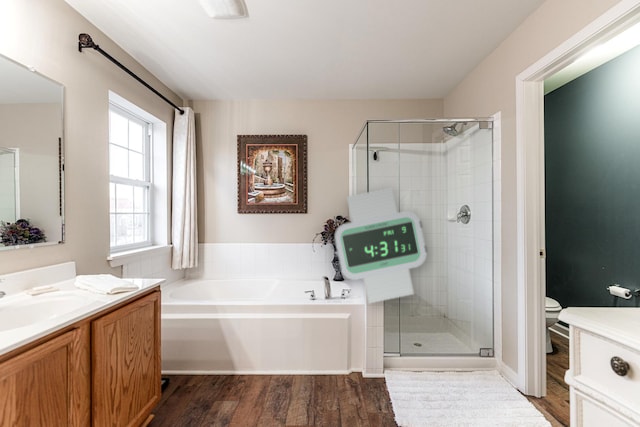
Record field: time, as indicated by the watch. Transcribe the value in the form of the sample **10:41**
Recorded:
**4:31**
